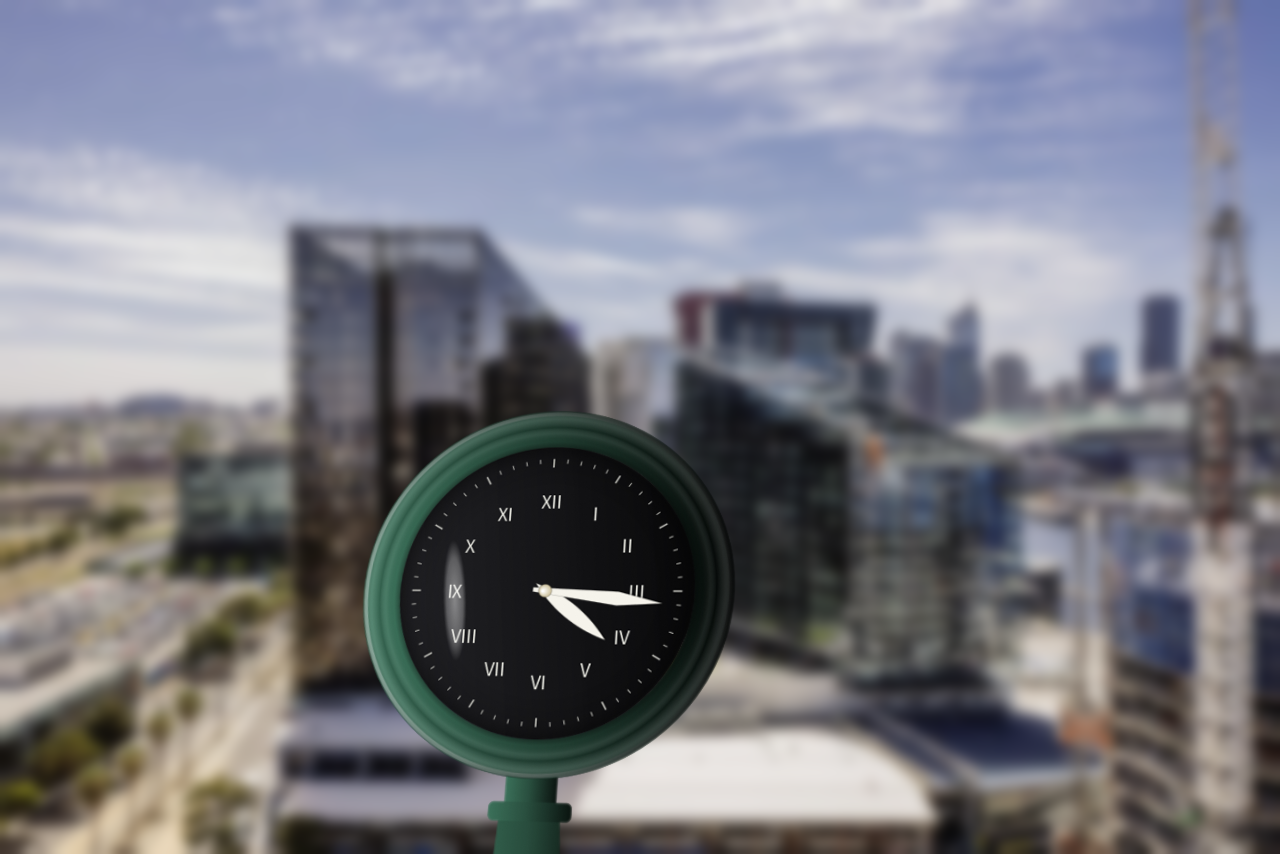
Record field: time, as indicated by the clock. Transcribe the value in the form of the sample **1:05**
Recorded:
**4:16**
